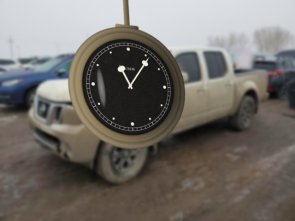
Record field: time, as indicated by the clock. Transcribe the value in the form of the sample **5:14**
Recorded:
**11:06**
